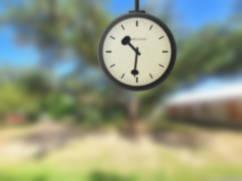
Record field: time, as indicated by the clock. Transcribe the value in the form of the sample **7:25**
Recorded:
**10:31**
